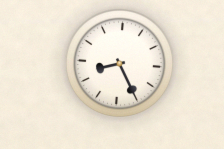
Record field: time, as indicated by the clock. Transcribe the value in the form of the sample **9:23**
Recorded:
**8:25**
